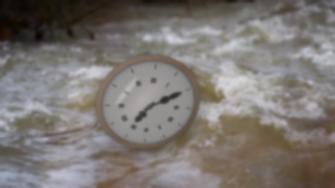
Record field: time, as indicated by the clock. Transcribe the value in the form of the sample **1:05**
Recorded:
**7:10**
